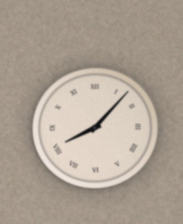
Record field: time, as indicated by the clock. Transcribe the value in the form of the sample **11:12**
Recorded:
**8:07**
